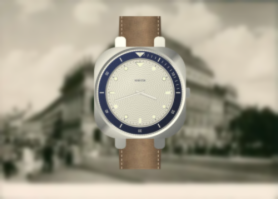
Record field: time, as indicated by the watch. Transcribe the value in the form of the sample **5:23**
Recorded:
**3:42**
